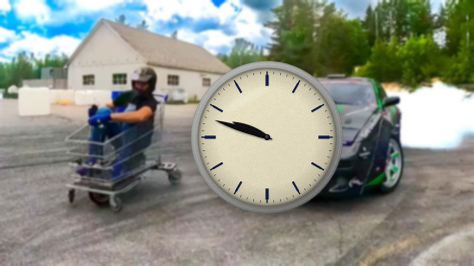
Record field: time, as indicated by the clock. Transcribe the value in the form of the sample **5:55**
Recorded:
**9:48**
